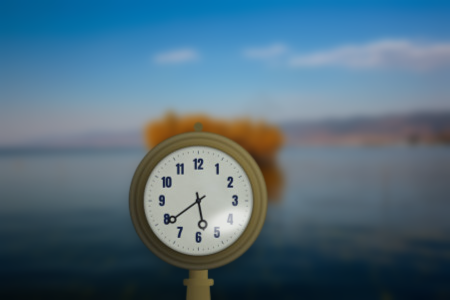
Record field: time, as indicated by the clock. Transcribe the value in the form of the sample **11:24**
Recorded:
**5:39**
